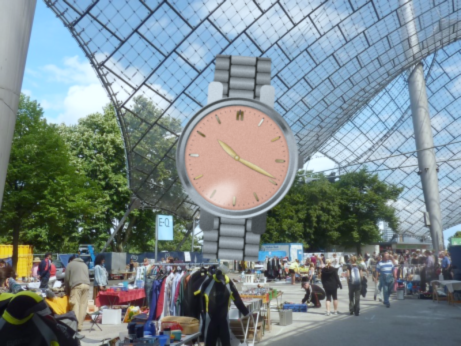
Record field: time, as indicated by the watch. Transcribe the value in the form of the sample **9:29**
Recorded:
**10:19**
